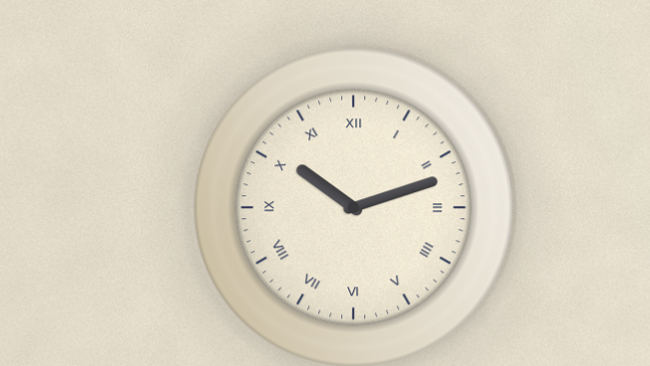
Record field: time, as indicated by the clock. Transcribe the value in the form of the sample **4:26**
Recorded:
**10:12**
